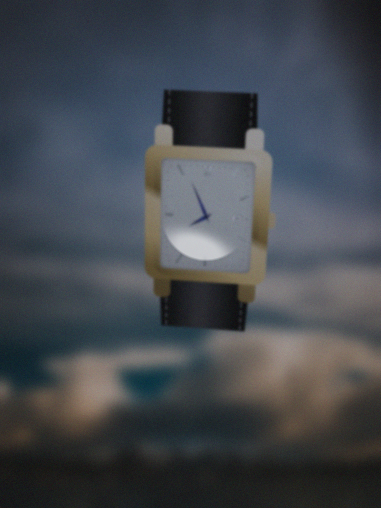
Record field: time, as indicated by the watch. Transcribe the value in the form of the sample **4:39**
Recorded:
**7:56**
